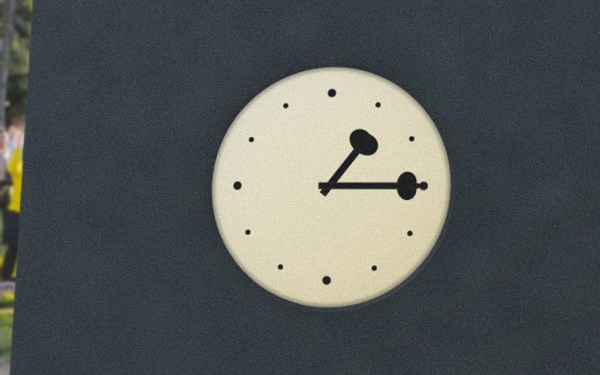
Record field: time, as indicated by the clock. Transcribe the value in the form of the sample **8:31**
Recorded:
**1:15**
